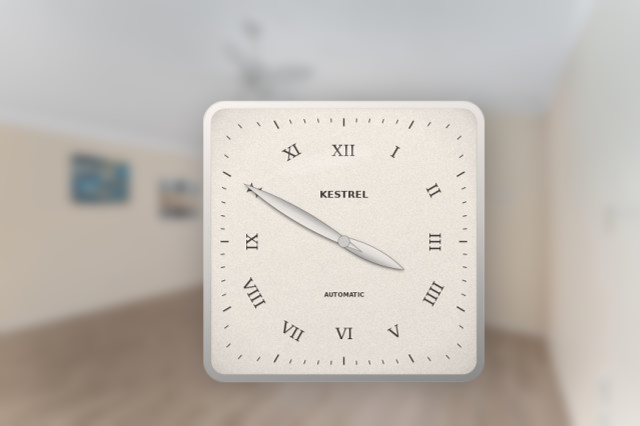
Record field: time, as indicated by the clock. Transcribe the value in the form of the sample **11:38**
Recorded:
**3:50**
